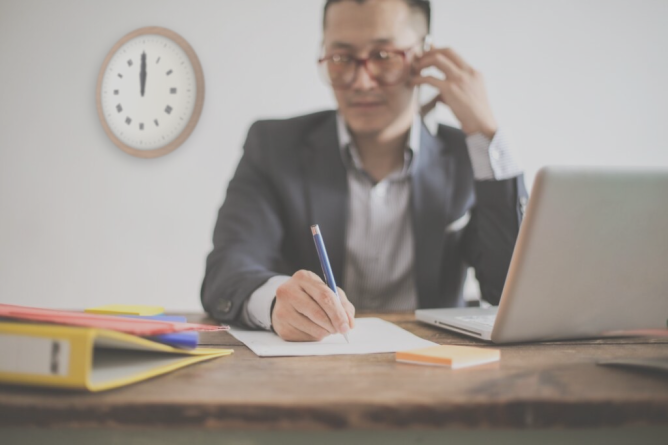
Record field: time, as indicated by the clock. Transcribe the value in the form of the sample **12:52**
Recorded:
**12:00**
